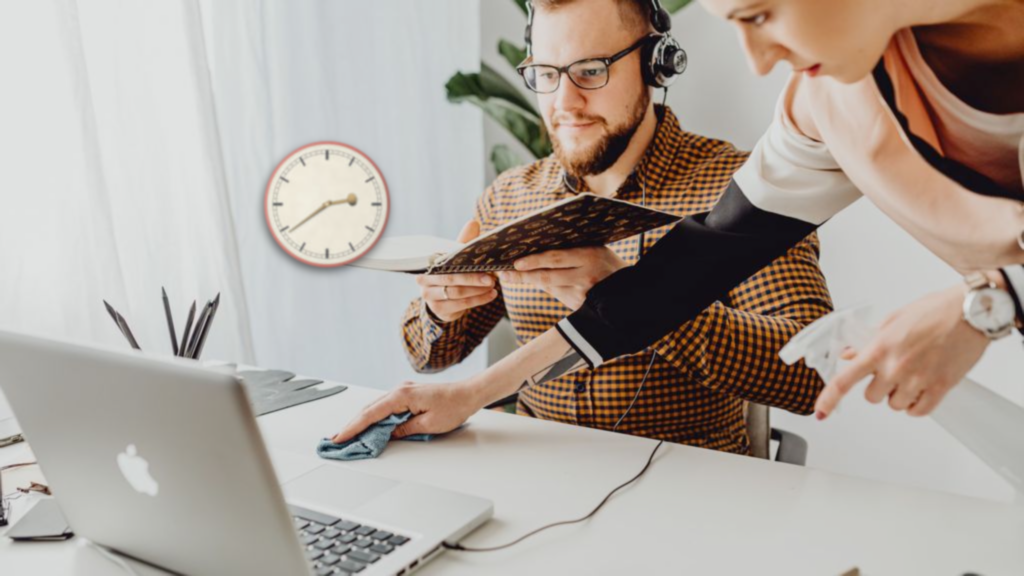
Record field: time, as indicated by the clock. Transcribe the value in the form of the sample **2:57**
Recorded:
**2:39**
